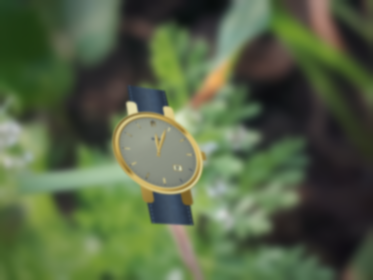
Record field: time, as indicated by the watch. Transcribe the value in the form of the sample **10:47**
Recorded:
**12:04**
